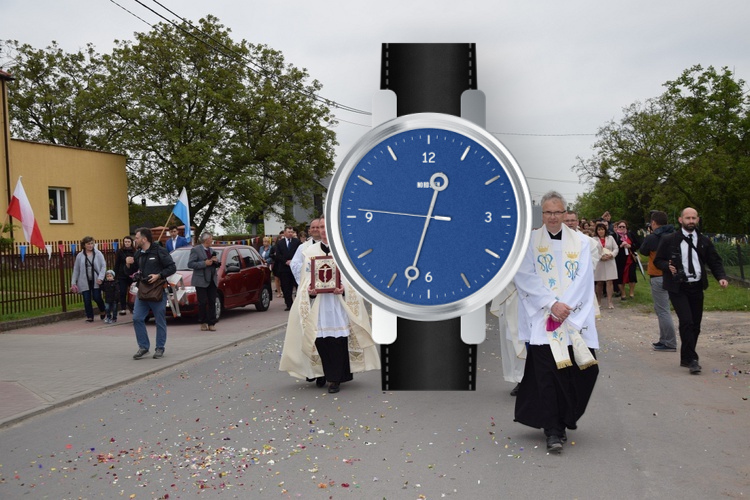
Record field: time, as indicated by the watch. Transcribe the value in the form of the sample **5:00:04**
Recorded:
**12:32:46**
